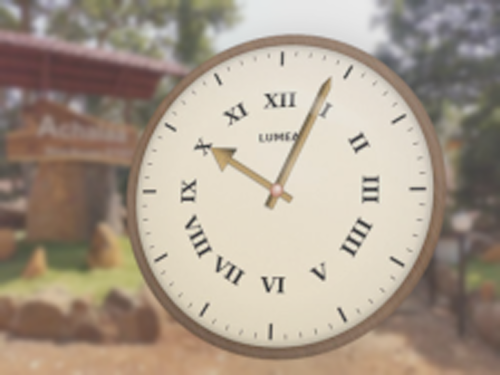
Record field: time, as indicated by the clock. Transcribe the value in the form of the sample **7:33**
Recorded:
**10:04**
